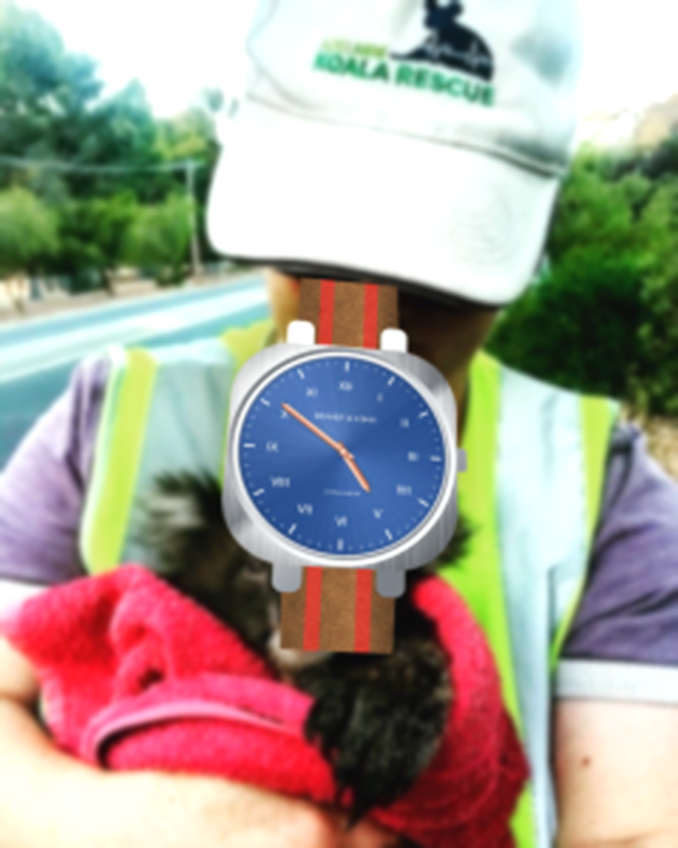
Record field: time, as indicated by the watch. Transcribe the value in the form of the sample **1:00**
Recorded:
**4:51**
